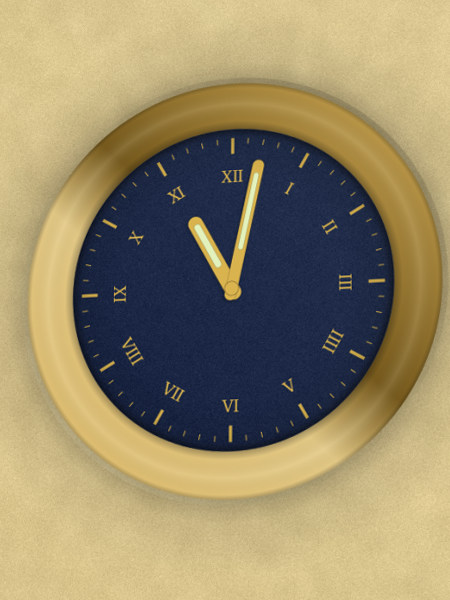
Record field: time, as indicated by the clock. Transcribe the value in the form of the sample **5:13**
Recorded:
**11:02**
